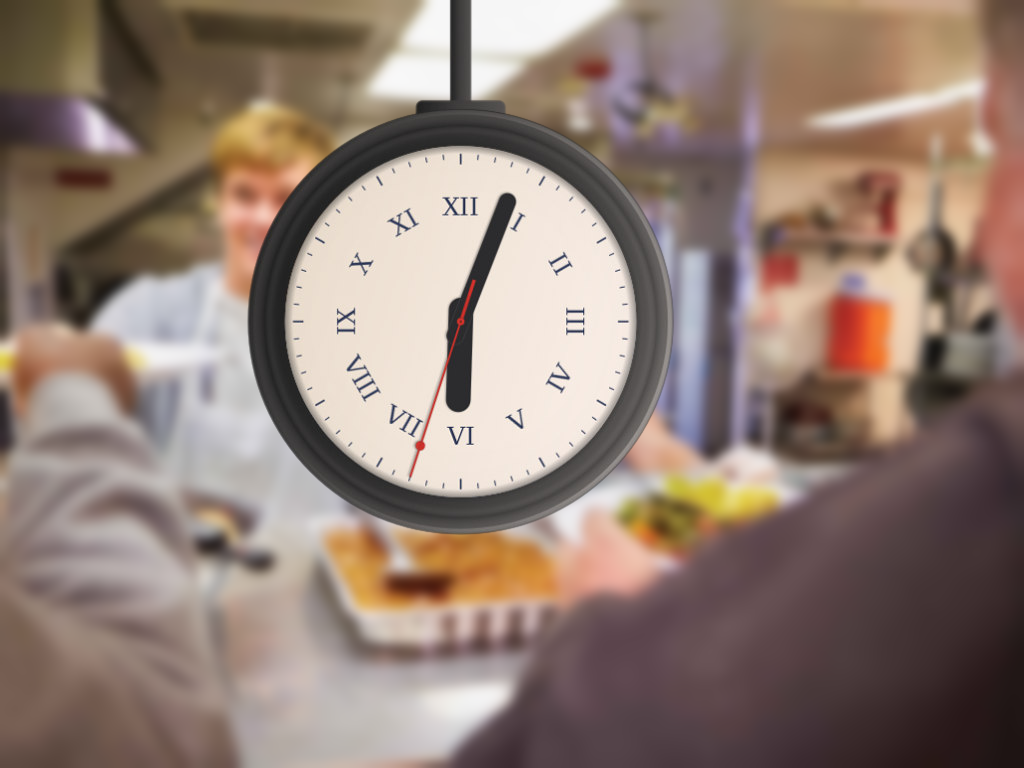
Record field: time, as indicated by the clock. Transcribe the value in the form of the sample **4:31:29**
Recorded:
**6:03:33**
